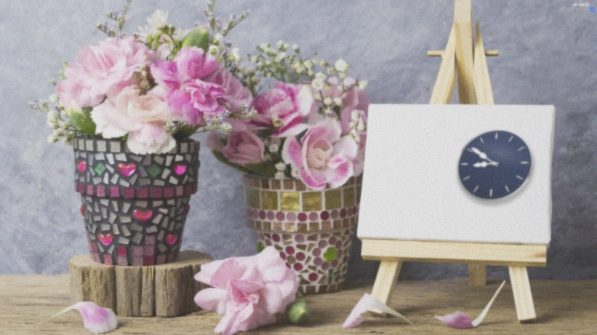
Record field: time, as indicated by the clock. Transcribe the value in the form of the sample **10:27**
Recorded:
**8:51**
